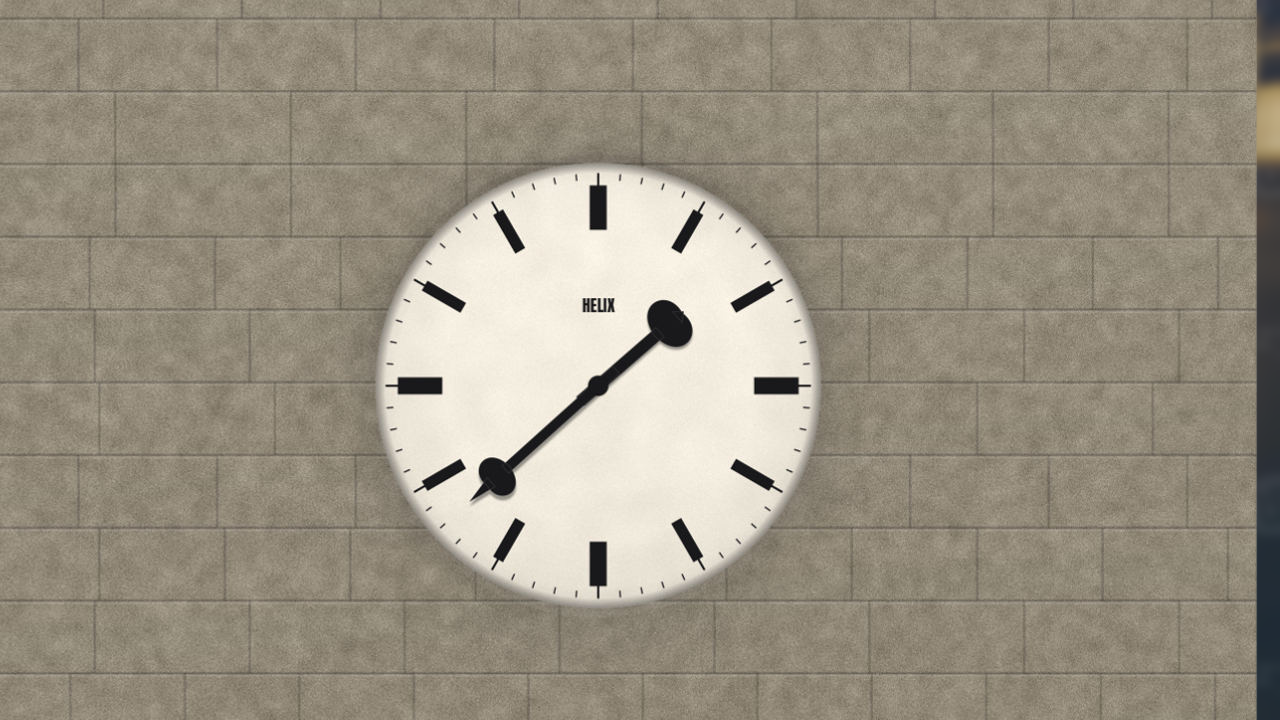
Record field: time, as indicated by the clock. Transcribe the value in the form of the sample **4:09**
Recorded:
**1:38**
